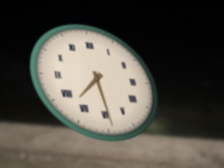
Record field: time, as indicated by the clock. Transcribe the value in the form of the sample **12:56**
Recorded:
**7:29**
